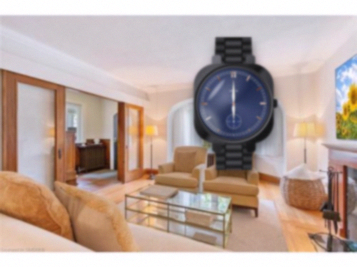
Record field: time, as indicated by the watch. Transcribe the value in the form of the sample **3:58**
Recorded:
**6:00**
